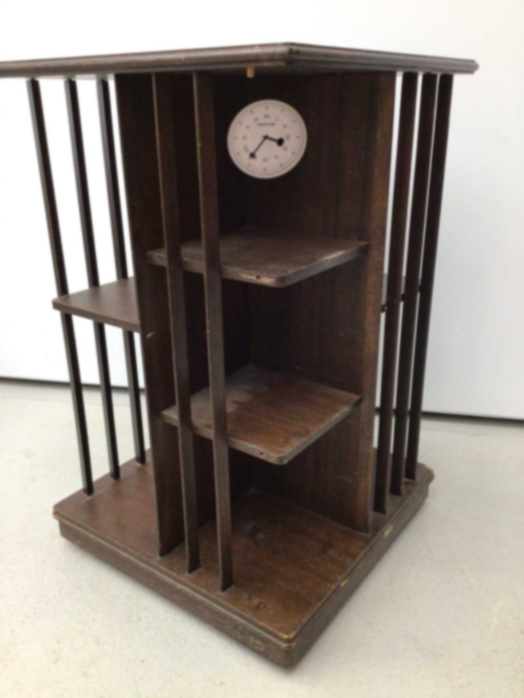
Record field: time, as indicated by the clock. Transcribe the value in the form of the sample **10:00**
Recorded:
**3:36**
